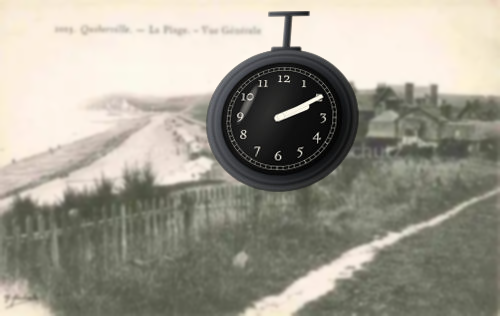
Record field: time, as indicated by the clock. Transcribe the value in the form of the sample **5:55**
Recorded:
**2:10**
